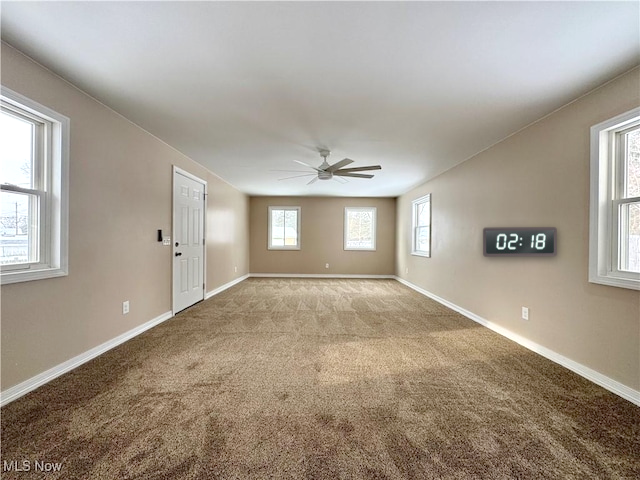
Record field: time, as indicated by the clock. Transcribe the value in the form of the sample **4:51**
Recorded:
**2:18**
